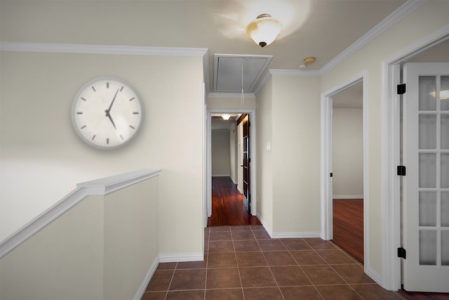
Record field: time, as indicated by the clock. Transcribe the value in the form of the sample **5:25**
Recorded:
**5:04**
